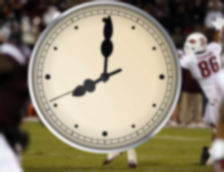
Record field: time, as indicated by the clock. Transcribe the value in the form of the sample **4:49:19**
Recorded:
**8:00:41**
